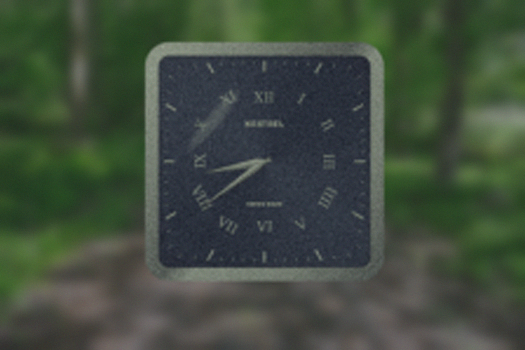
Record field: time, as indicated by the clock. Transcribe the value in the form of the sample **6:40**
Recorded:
**8:39**
